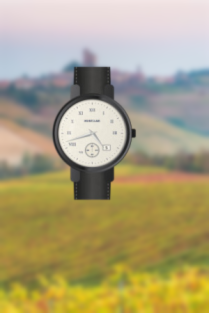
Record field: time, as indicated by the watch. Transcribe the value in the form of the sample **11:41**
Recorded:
**4:42**
